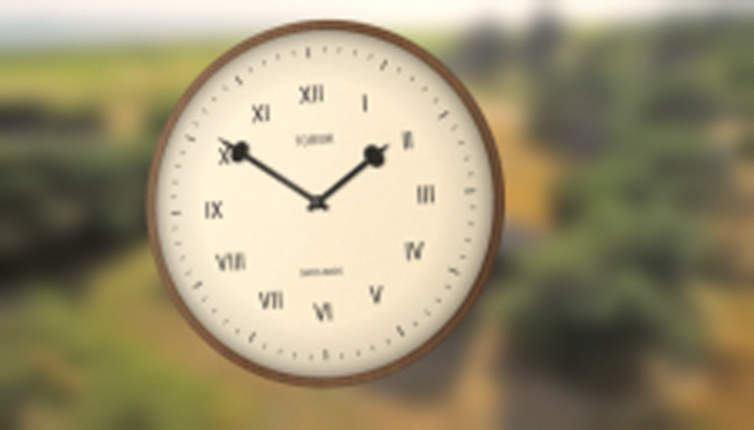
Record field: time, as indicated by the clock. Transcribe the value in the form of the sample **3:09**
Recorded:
**1:51**
